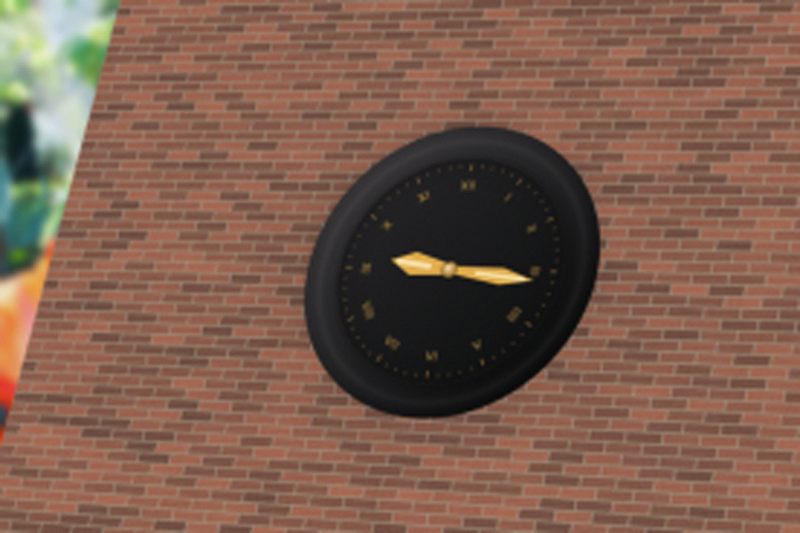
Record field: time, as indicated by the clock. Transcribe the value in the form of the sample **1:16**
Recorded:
**9:16**
